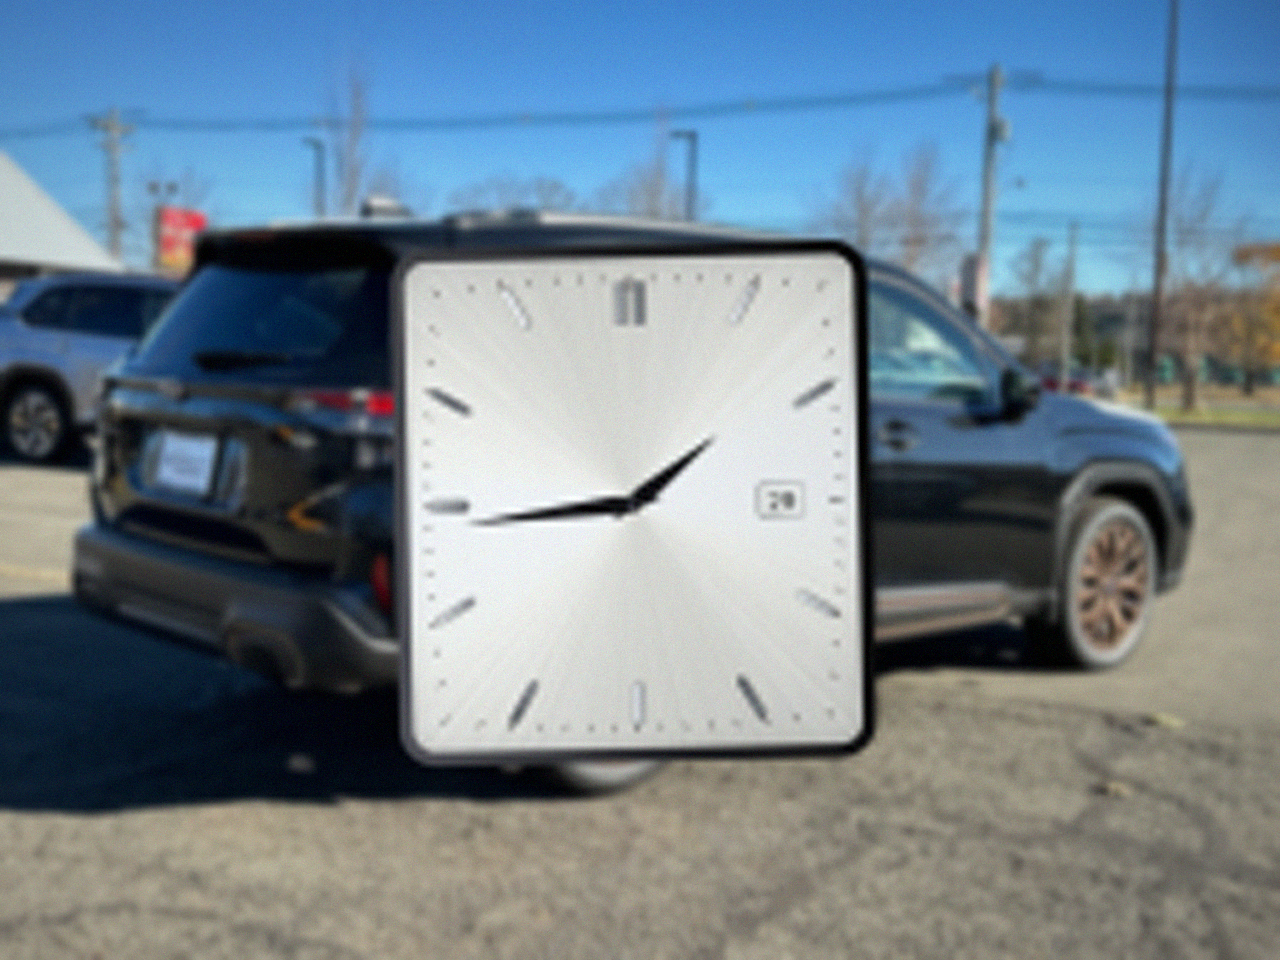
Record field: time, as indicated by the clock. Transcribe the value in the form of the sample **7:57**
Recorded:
**1:44**
